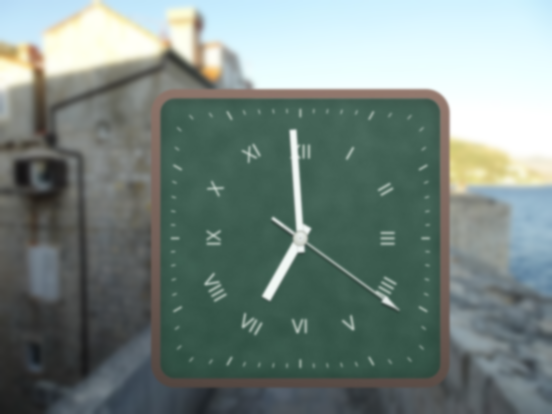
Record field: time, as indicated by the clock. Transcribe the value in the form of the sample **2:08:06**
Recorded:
**6:59:21**
